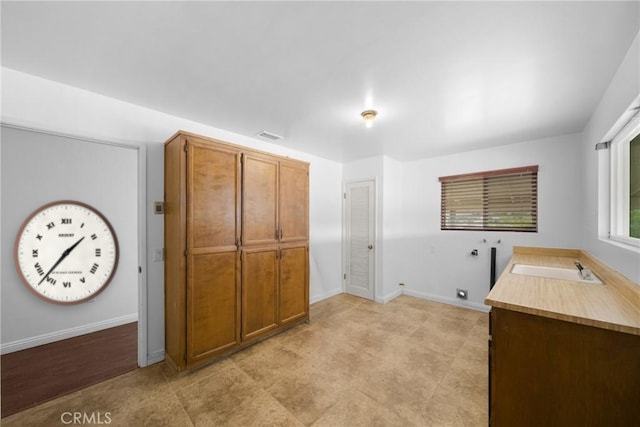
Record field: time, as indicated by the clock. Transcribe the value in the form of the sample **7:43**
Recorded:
**1:37**
